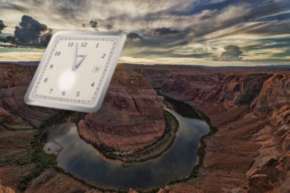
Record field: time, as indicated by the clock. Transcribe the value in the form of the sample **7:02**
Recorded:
**12:57**
